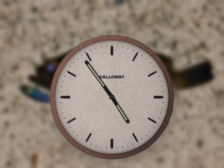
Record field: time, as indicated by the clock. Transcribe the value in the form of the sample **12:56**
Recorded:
**4:54**
